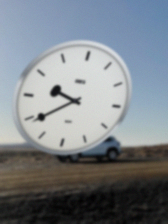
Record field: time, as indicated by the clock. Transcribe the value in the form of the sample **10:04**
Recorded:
**9:39**
